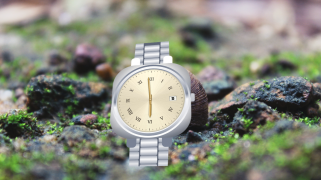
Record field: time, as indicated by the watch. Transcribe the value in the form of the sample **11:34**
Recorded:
**5:59**
